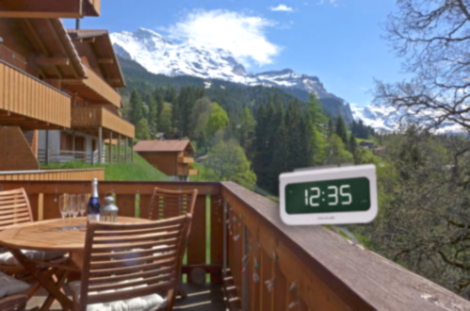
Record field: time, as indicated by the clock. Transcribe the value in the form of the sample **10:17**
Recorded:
**12:35**
